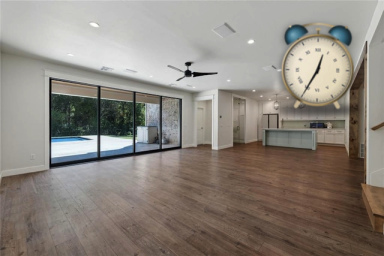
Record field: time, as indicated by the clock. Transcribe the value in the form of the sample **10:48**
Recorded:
**12:35**
